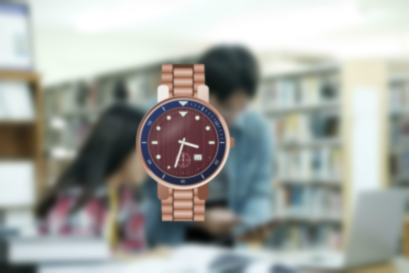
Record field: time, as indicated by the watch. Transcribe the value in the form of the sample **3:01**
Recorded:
**3:33**
